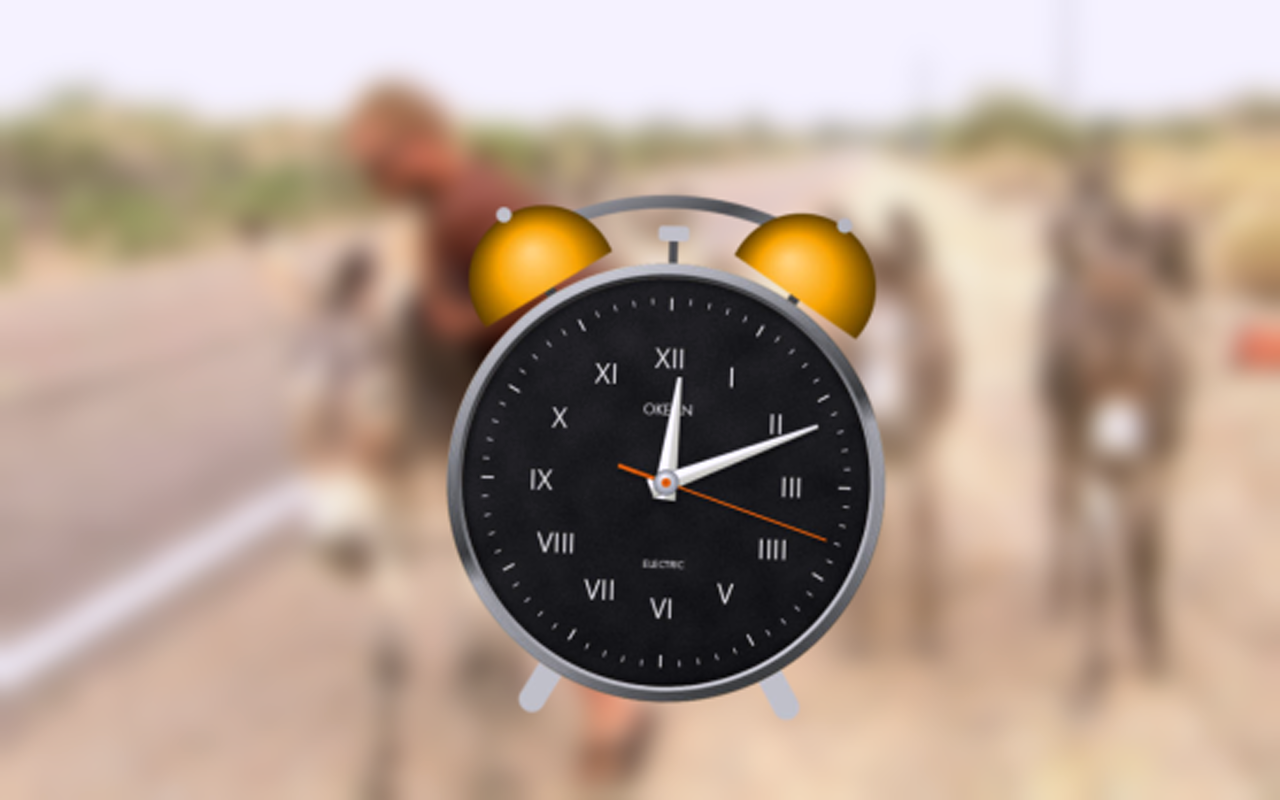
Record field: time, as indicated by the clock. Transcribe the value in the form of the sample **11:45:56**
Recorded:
**12:11:18**
